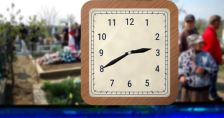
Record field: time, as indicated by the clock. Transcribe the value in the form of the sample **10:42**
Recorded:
**2:40**
